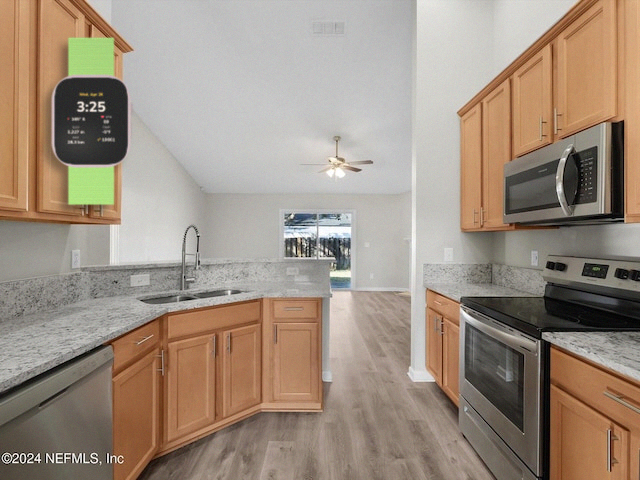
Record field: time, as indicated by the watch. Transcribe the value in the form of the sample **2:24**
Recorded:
**3:25**
